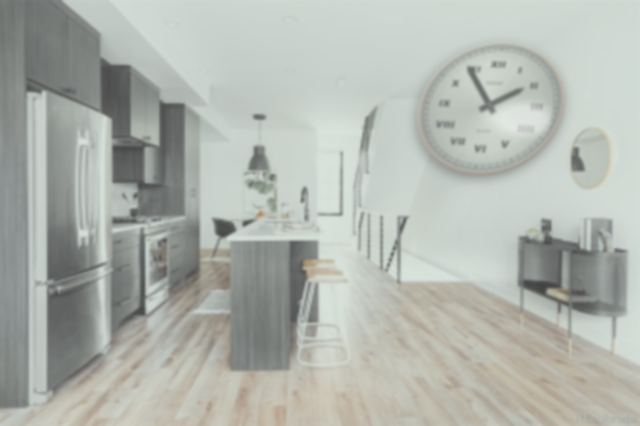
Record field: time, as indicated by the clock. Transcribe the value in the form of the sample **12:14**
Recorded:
**1:54**
